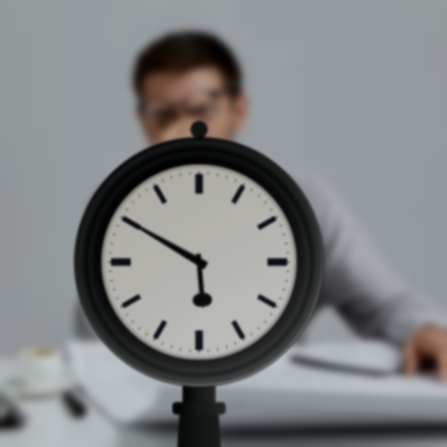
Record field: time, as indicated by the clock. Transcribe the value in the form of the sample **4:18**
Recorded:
**5:50**
